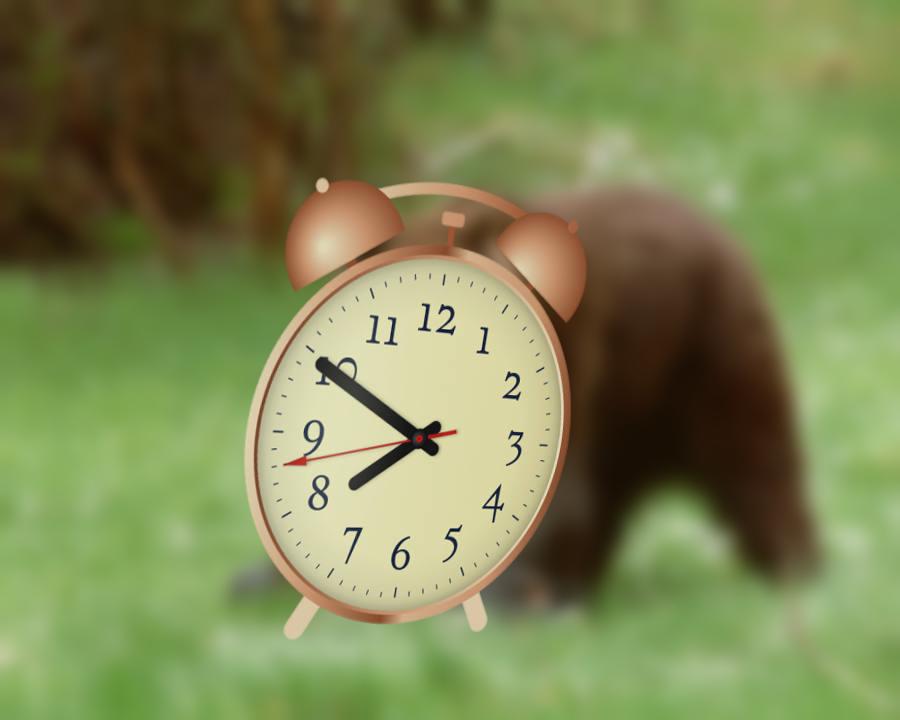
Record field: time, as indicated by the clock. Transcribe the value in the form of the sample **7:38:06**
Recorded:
**7:49:43**
